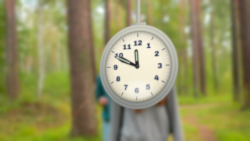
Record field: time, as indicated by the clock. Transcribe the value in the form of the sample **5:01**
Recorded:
**11:49**
